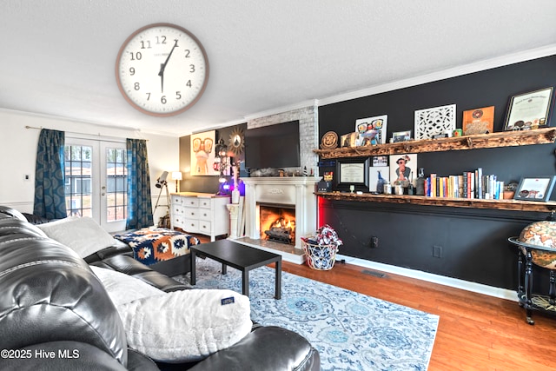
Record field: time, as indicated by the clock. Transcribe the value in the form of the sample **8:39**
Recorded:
**6:05**
